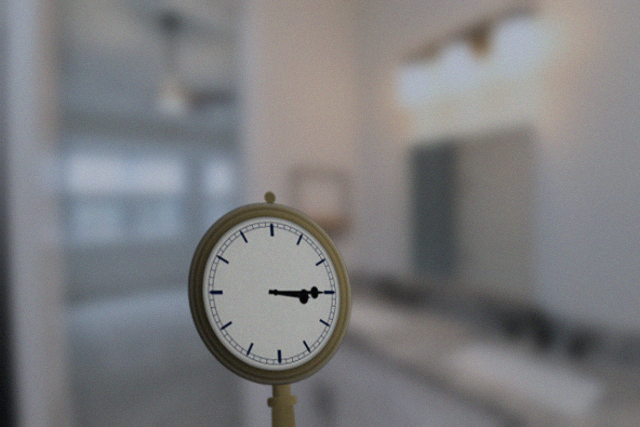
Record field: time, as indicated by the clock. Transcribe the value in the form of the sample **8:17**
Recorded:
**3:15**
